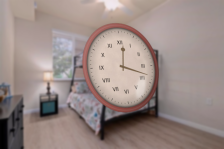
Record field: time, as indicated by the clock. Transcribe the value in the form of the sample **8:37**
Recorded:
**12:18**
